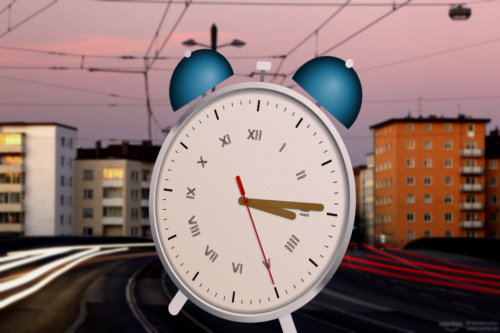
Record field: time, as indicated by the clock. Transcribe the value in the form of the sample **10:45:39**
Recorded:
**3:14:25**
